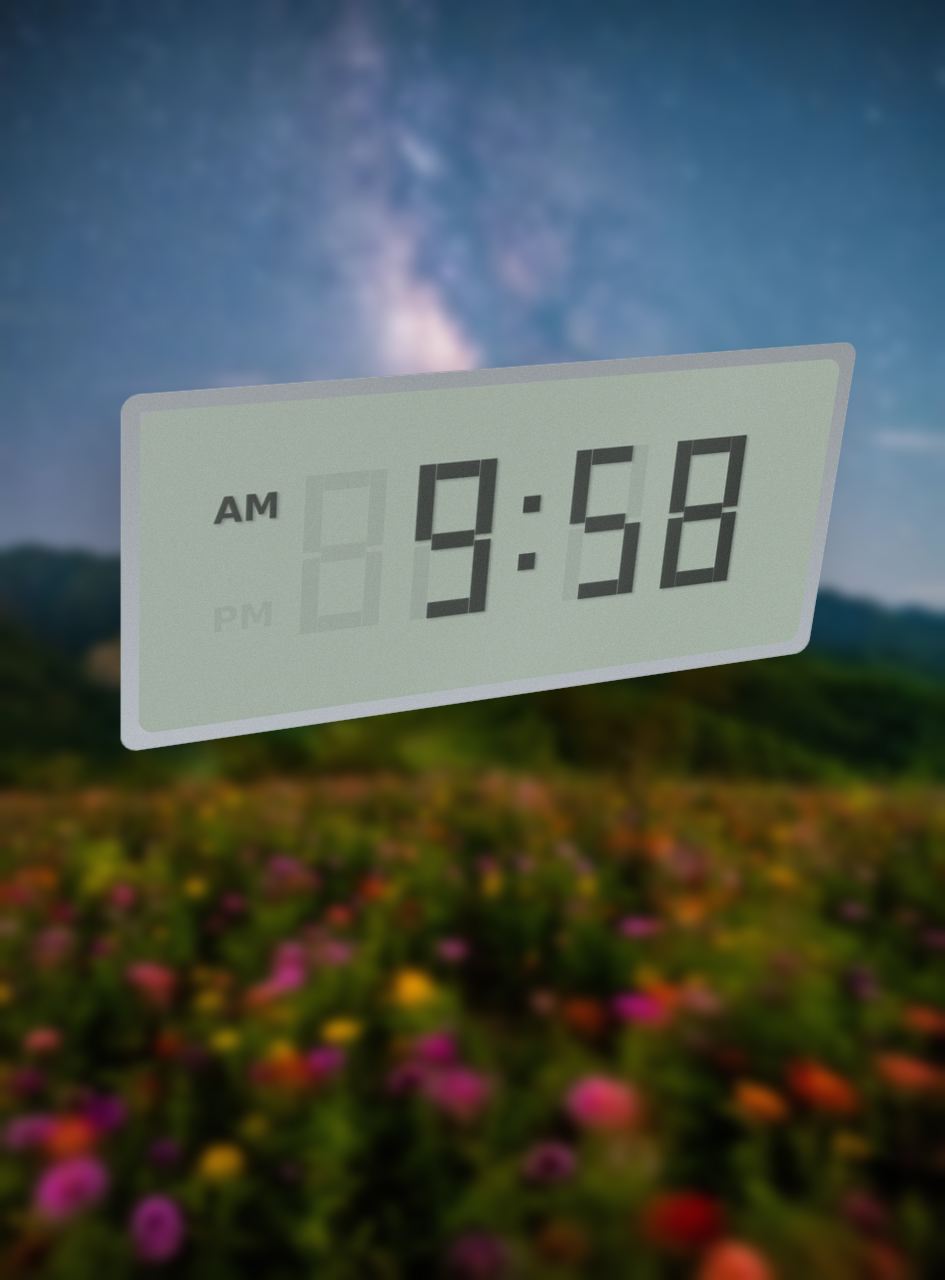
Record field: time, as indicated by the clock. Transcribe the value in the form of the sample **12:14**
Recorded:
**9:58**
